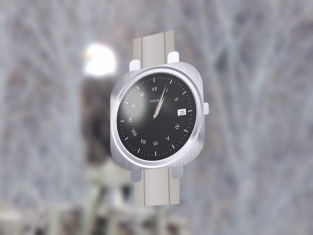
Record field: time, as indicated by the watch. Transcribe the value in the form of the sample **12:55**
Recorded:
**1:04**
